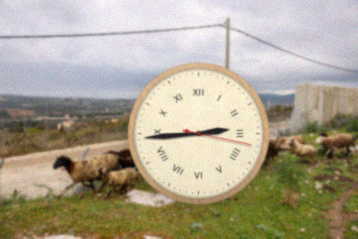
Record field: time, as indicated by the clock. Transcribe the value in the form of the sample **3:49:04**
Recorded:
**2:44:17**
